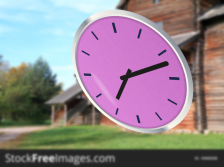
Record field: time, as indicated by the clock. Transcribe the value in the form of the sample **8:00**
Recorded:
**7:12**
